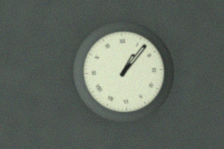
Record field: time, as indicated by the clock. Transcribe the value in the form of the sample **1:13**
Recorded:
**1:07**
